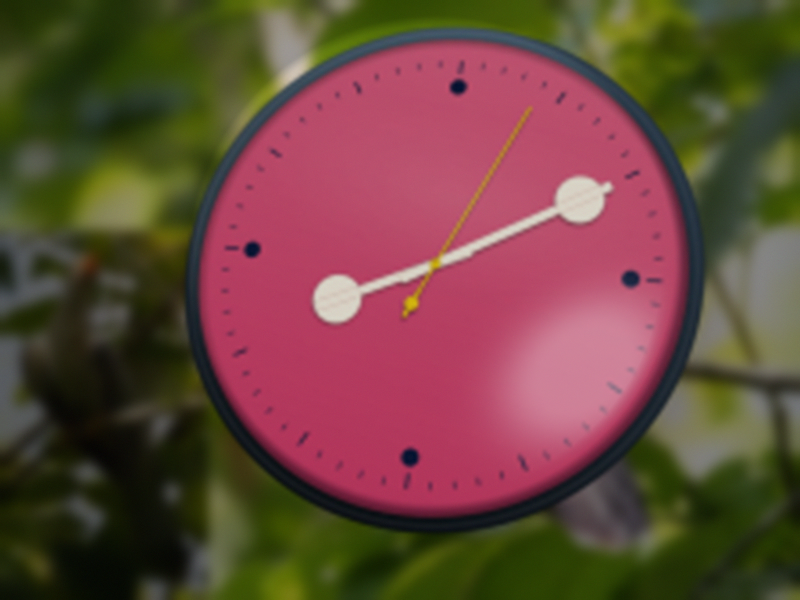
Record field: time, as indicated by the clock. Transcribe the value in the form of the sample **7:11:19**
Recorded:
**8:10:04**
